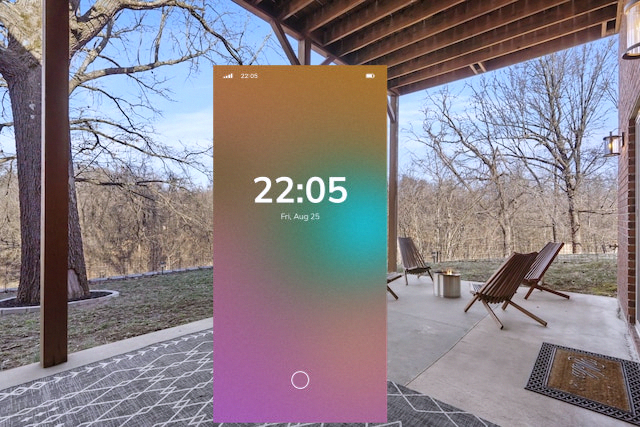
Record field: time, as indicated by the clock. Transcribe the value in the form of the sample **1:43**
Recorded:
**22:05**
